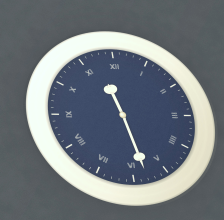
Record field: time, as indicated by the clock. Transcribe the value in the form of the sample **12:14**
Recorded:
**11:28**
